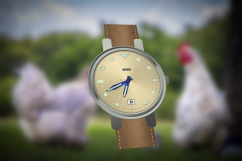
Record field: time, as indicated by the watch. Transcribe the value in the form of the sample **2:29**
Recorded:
**6:41**
